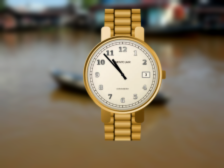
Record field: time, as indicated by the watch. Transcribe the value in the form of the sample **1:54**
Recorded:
**10:53**
